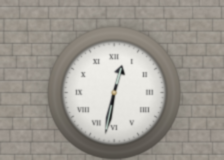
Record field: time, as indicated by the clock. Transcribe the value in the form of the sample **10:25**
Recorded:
**12:32**
